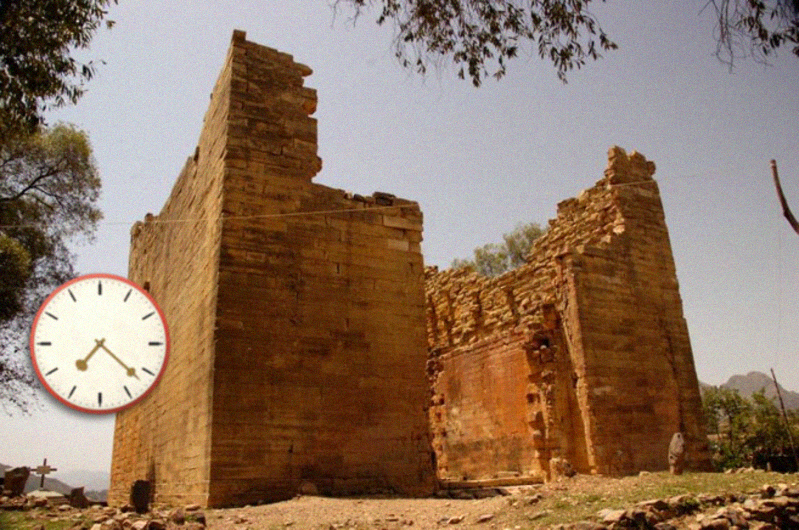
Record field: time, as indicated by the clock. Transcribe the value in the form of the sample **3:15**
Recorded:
**7:22**
